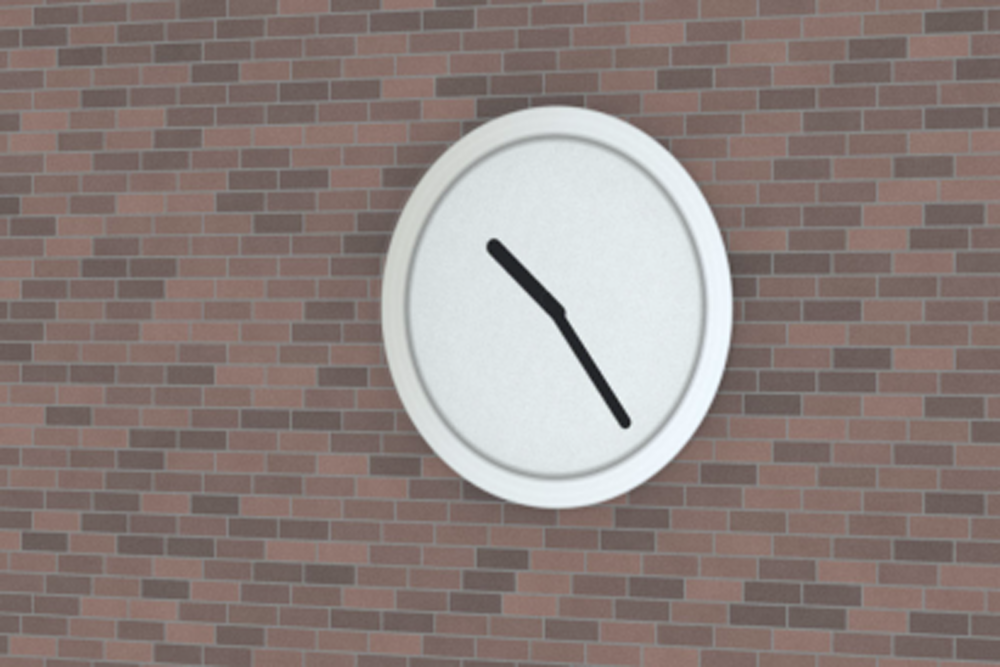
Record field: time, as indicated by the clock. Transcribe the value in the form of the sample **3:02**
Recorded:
**10:24**
